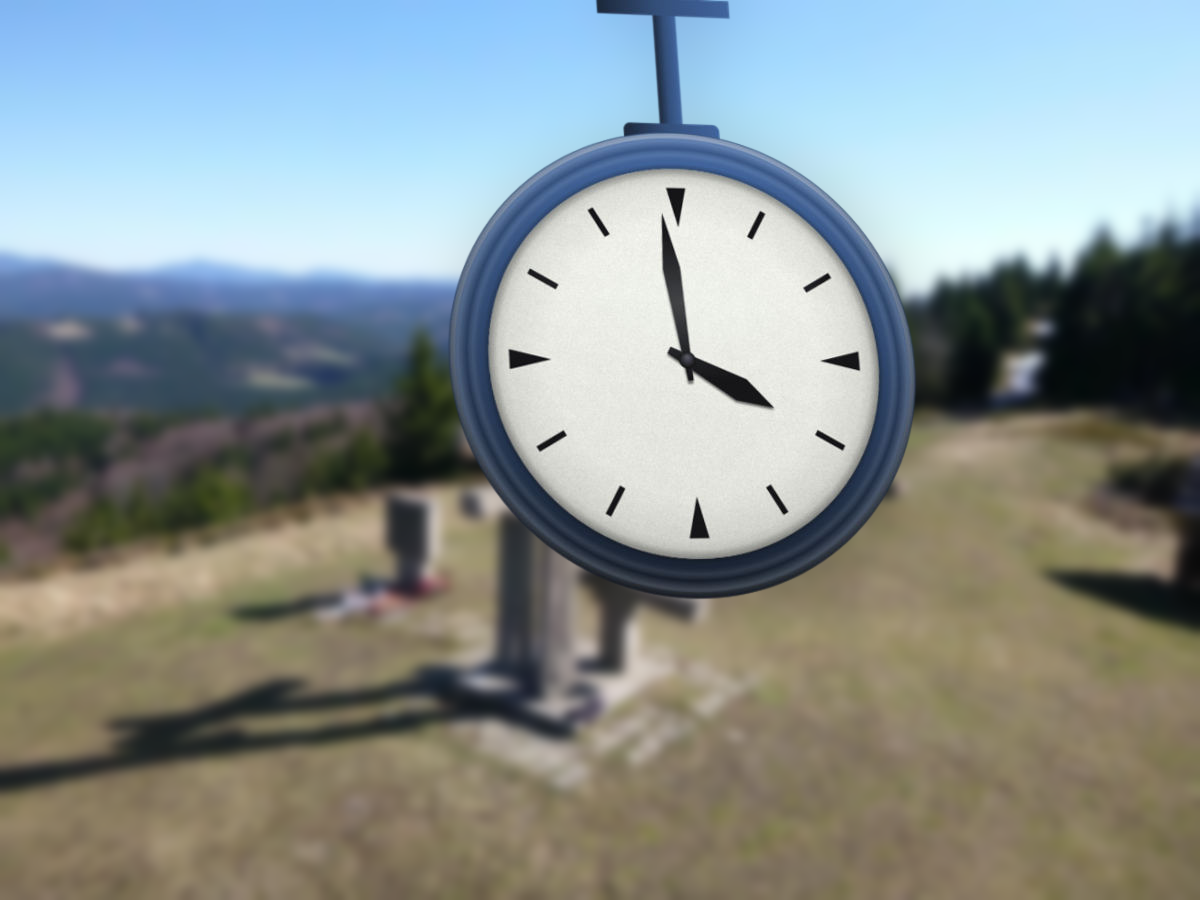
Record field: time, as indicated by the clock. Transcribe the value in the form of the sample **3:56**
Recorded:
**3:59**
